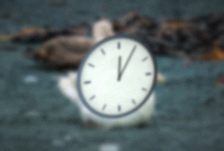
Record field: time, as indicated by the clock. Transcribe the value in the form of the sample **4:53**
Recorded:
**12:05**
